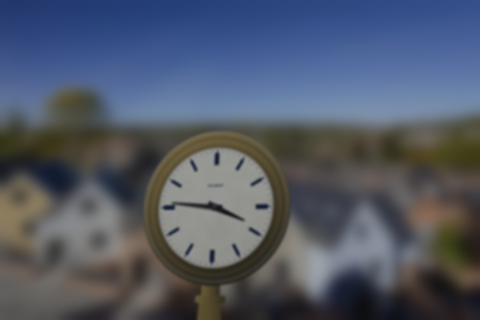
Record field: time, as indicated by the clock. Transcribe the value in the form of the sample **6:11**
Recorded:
**3:46**
